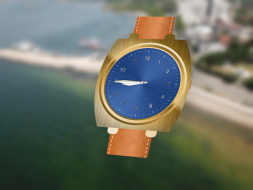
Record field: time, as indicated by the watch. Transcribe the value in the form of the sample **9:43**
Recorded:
**8:45**
